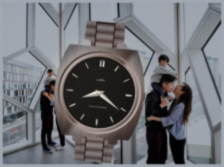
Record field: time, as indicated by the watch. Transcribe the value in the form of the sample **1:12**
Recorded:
**8:21**
